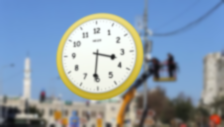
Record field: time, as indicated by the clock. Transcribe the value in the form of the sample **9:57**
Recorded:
**3:31**
